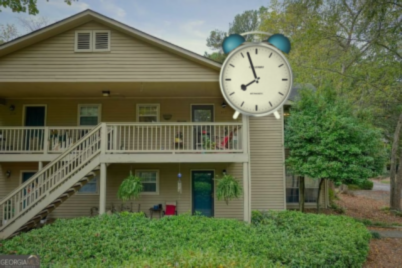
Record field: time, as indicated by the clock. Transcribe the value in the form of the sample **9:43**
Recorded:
**7:57**
